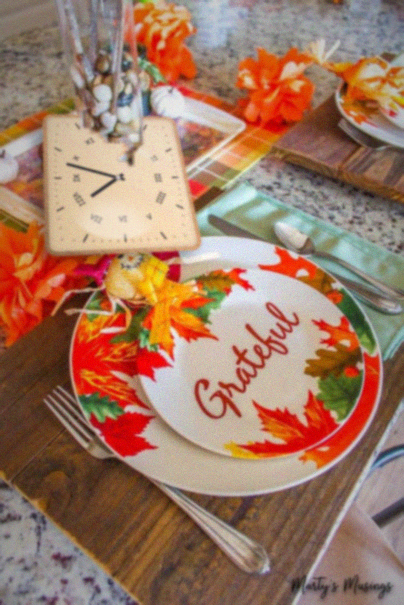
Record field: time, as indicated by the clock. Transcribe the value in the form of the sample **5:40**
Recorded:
**7:48**
